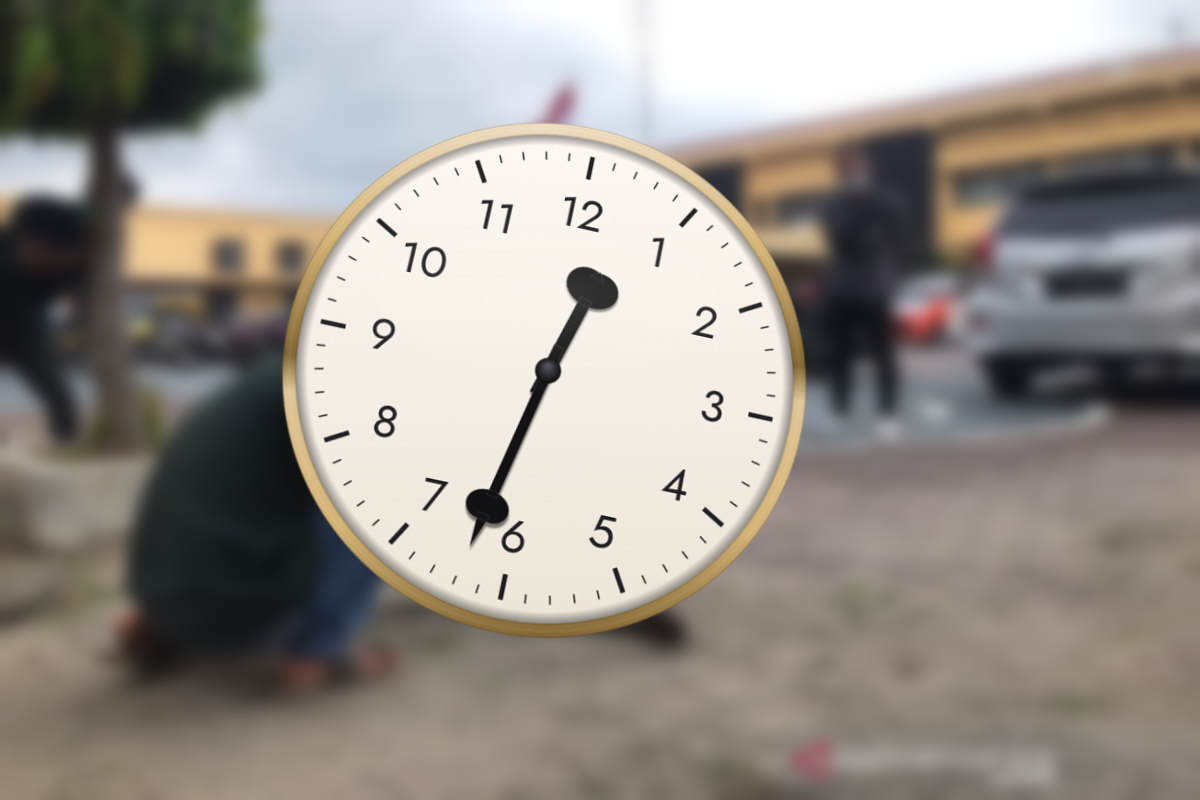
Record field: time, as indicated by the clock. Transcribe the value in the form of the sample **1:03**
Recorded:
**12:32**
